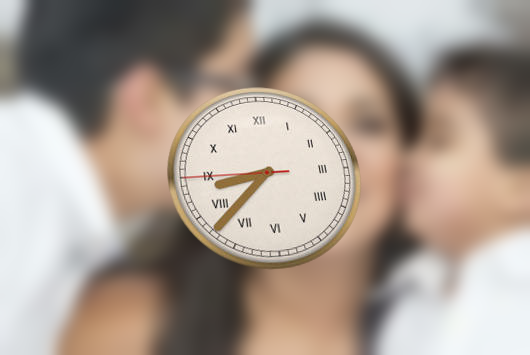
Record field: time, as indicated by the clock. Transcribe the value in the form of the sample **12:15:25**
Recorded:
**8:37:45**
